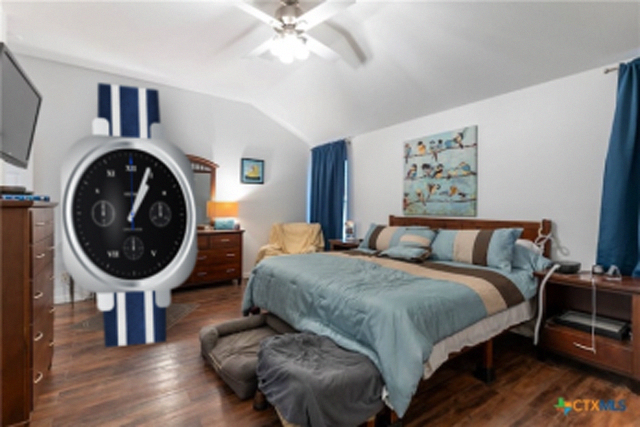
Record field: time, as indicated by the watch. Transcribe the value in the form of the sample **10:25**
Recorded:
**1:04**
